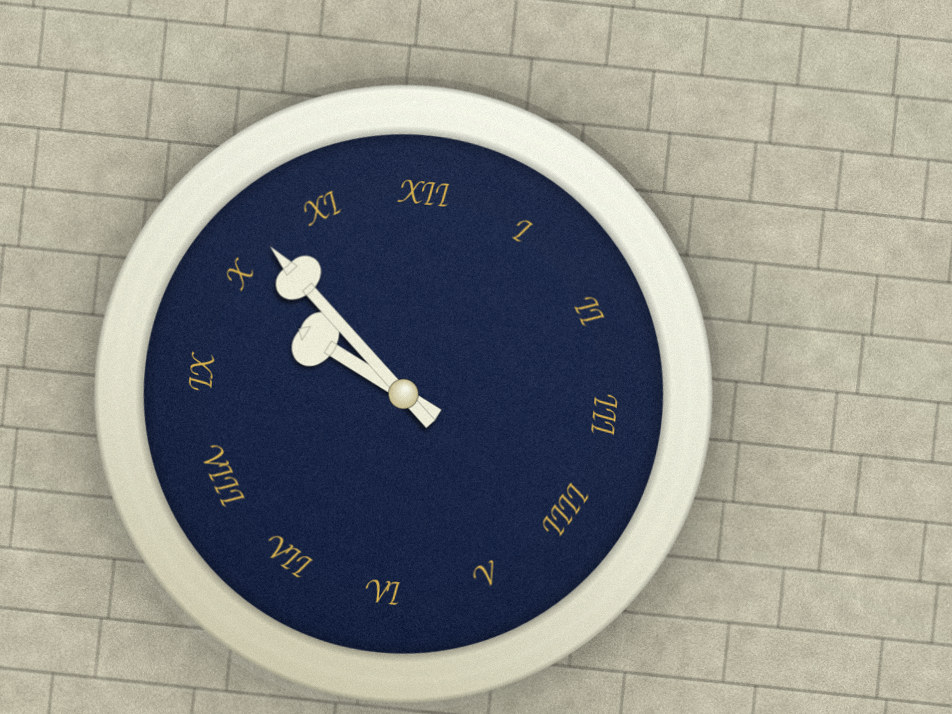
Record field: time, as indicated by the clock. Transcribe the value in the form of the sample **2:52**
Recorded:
**9:52**
